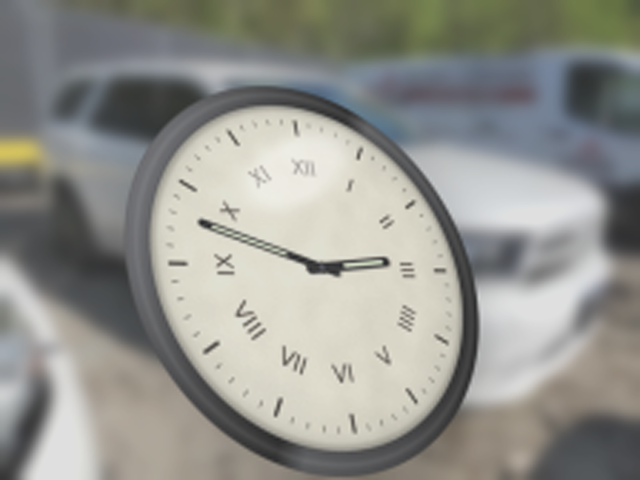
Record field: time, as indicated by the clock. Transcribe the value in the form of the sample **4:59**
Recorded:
**2:48**
